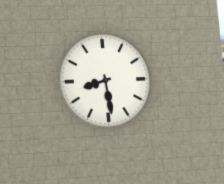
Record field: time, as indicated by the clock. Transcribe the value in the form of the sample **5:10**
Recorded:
**8:29**
